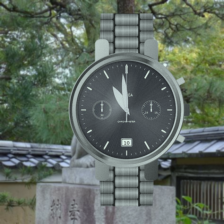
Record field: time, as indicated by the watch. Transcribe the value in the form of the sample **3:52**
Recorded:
**10:59**
